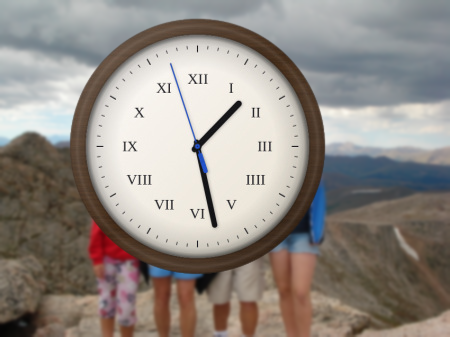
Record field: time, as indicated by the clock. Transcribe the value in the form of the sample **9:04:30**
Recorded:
**1:27:57**
